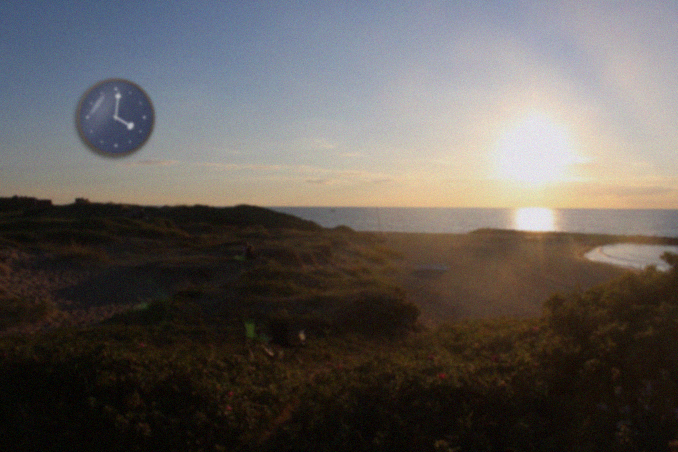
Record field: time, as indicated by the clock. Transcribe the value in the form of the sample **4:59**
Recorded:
**4:01**
